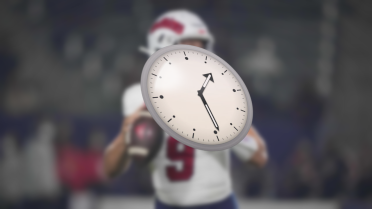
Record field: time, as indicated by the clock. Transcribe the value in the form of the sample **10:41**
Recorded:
**1:29**
